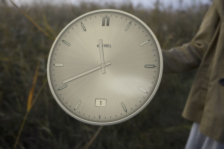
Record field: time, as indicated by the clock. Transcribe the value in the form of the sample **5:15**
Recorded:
**11:41**
